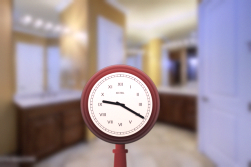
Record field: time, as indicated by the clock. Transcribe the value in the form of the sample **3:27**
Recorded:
**9:20**
